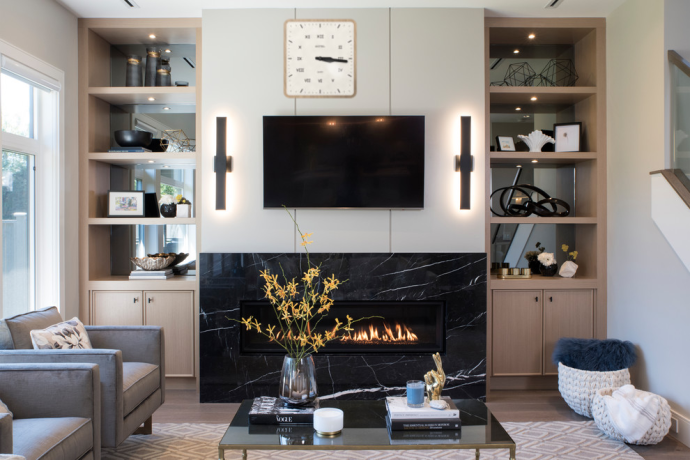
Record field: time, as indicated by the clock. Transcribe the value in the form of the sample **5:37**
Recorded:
**3:16**
